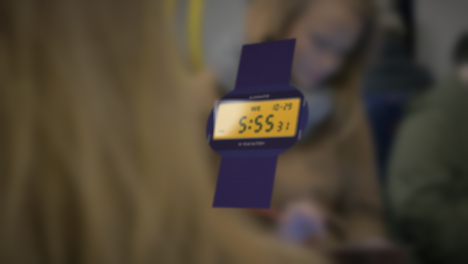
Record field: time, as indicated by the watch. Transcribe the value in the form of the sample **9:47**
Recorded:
**5:55**
